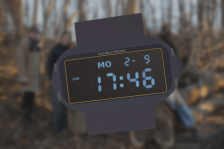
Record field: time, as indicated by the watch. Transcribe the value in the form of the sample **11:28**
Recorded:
**17:46**
